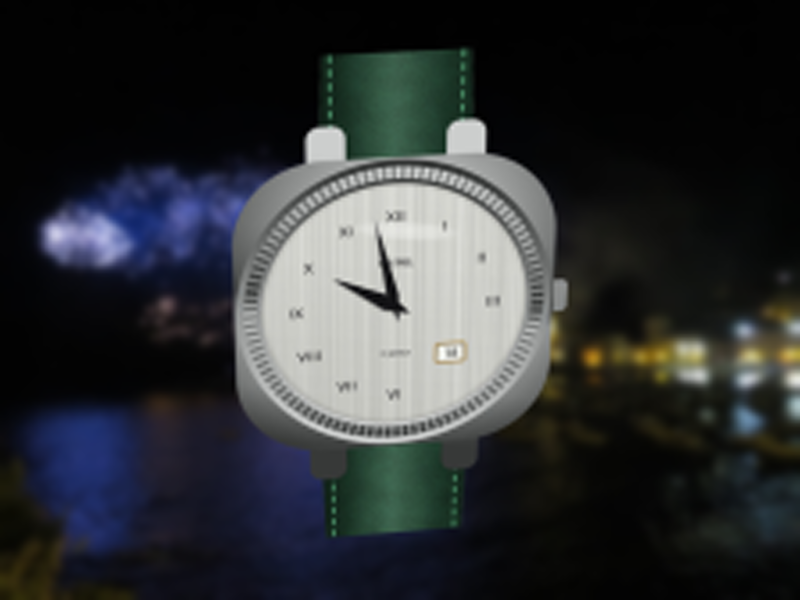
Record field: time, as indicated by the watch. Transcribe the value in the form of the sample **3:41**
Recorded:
**9:58**
